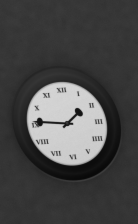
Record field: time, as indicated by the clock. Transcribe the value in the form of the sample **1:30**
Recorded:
**1:46**
